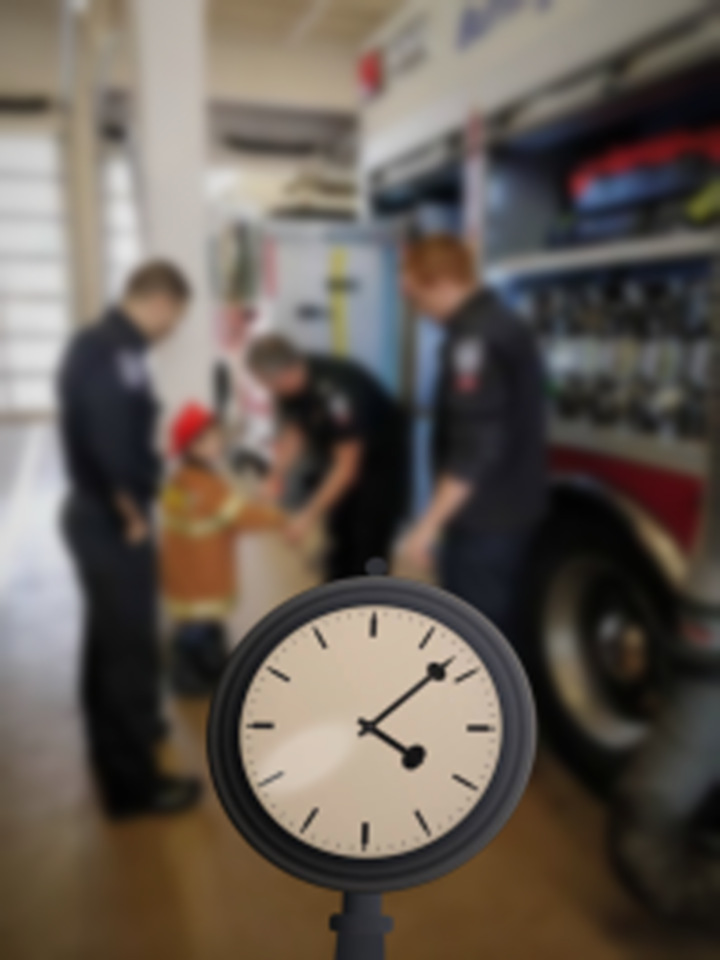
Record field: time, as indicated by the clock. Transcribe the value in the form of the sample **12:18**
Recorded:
**4:08**
